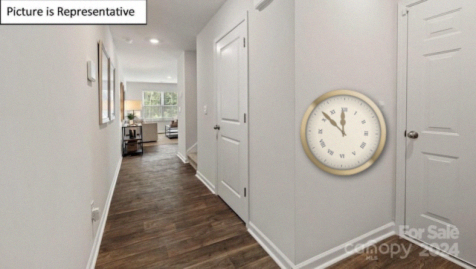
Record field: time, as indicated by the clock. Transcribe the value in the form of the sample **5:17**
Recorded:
**11:52**
